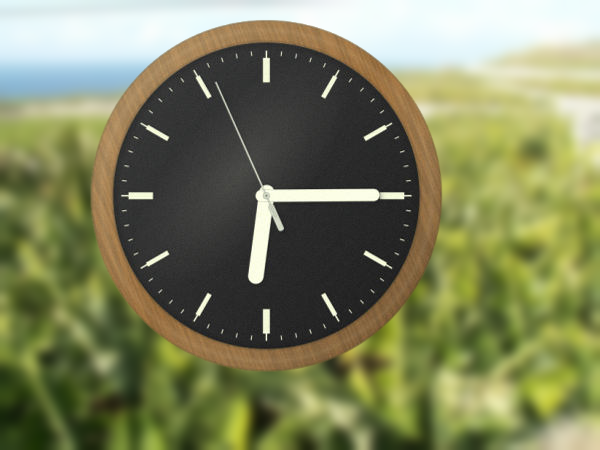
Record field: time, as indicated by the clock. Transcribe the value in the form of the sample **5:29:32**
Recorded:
**6:14:56**
